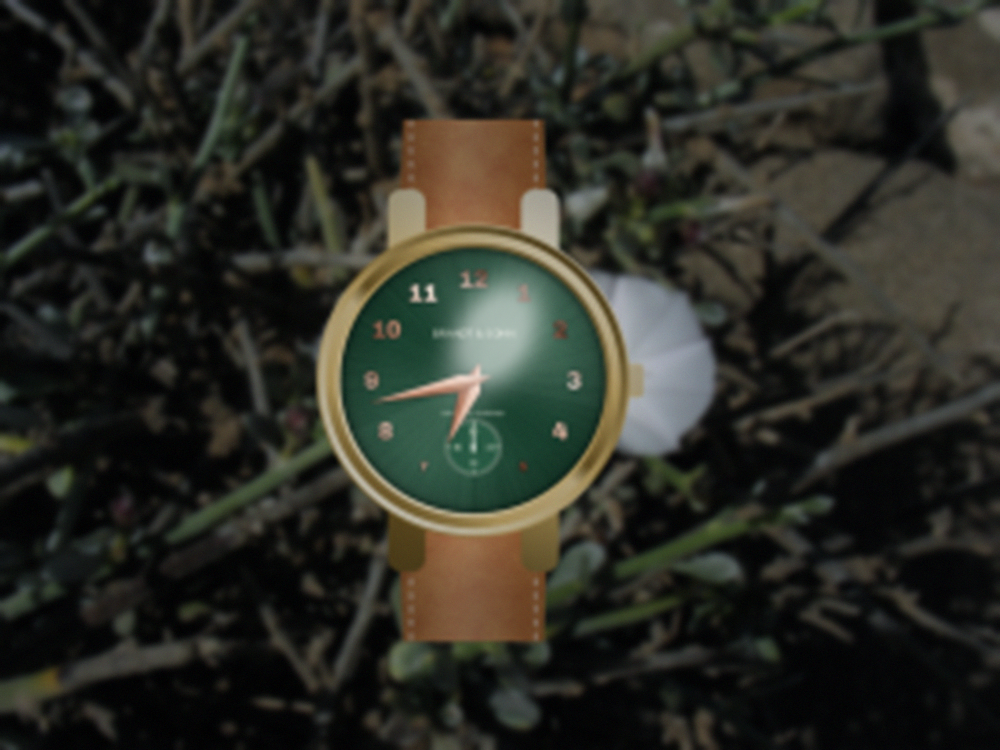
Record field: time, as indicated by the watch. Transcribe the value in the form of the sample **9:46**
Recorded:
**6:43**
